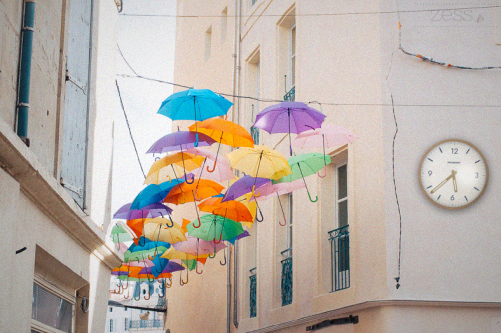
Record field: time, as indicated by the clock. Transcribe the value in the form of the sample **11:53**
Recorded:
**5:38**
